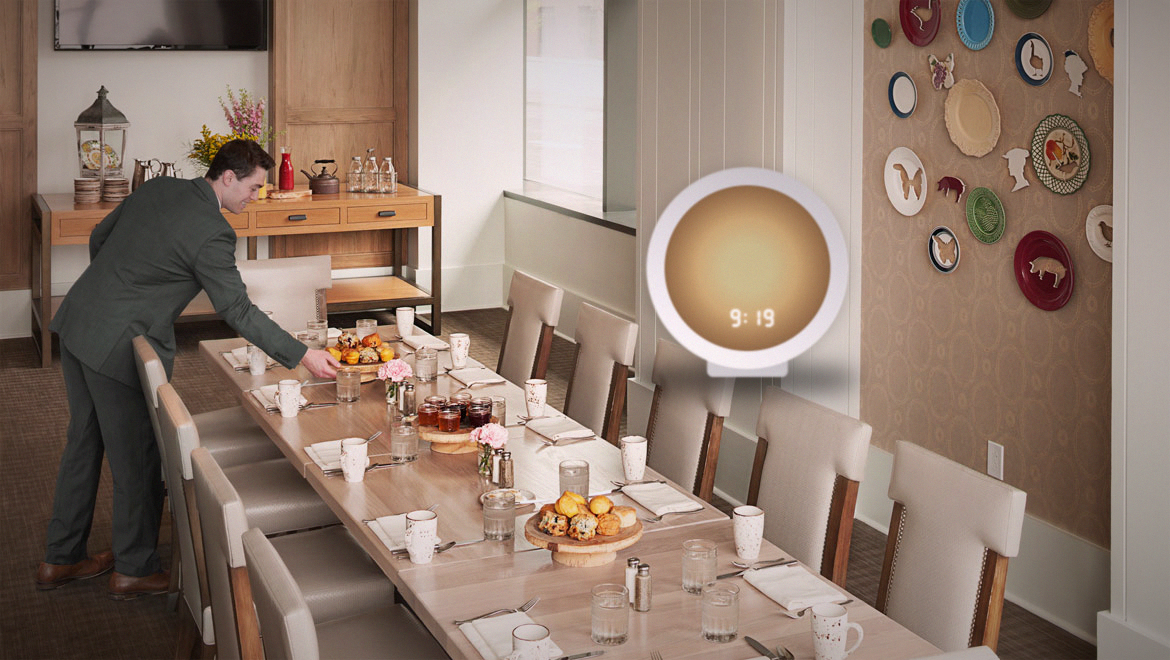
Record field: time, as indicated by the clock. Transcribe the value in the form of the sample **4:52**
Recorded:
**9:19**
